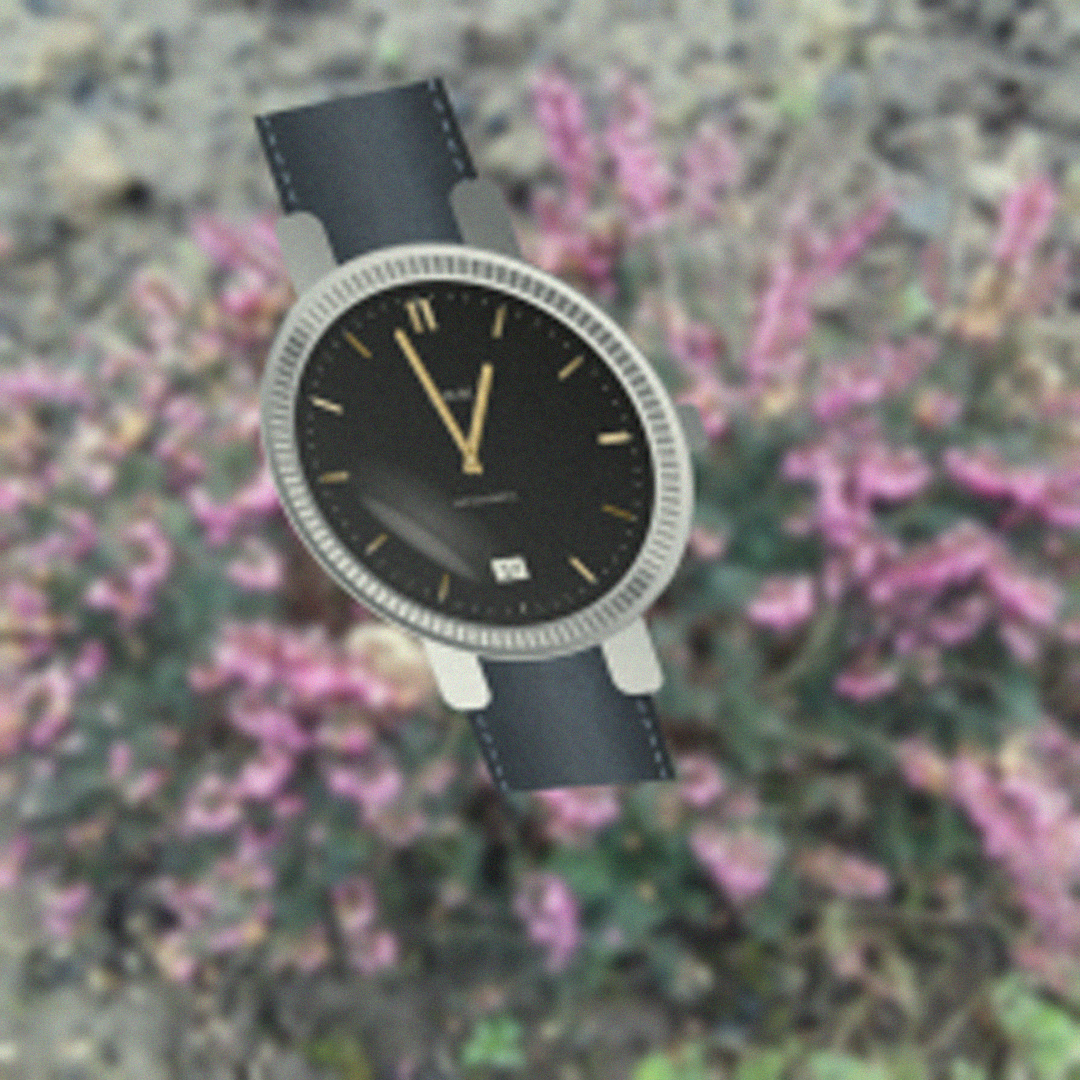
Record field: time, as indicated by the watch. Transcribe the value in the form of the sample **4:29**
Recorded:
**12:58**
